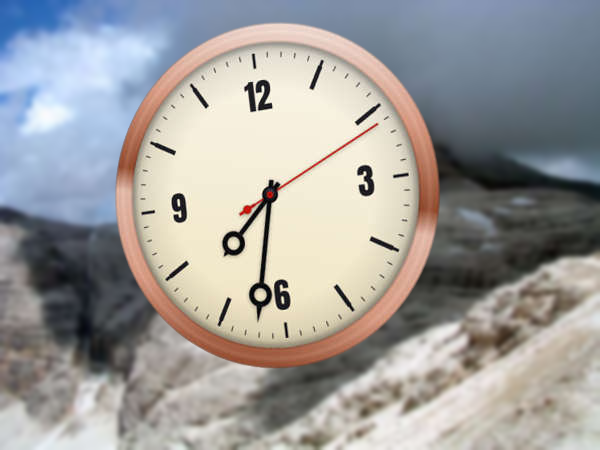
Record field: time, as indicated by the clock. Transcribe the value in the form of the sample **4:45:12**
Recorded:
**7:32:11**
